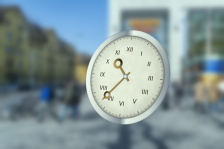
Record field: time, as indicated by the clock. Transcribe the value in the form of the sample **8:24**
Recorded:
**10:37**
